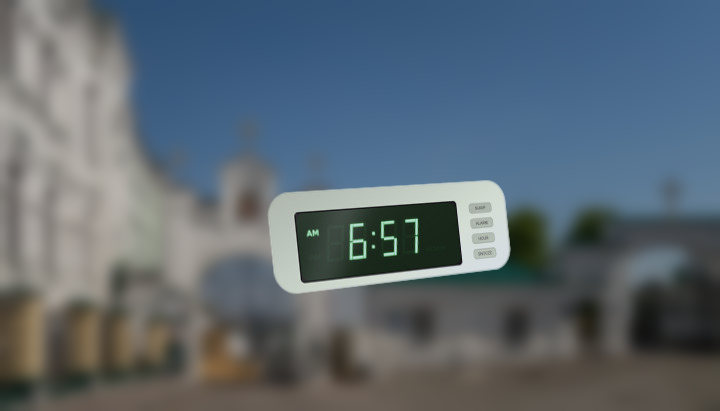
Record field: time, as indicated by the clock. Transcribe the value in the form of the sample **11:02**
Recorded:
**6:57**
